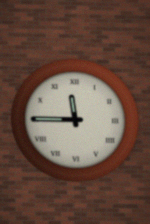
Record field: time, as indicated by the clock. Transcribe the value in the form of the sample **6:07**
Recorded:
**11:45**
